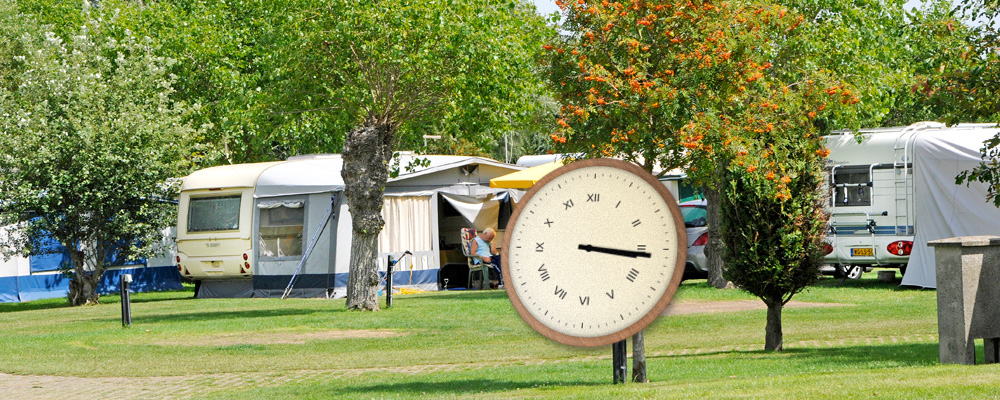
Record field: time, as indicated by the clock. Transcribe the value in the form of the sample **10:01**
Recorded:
**3:16**
